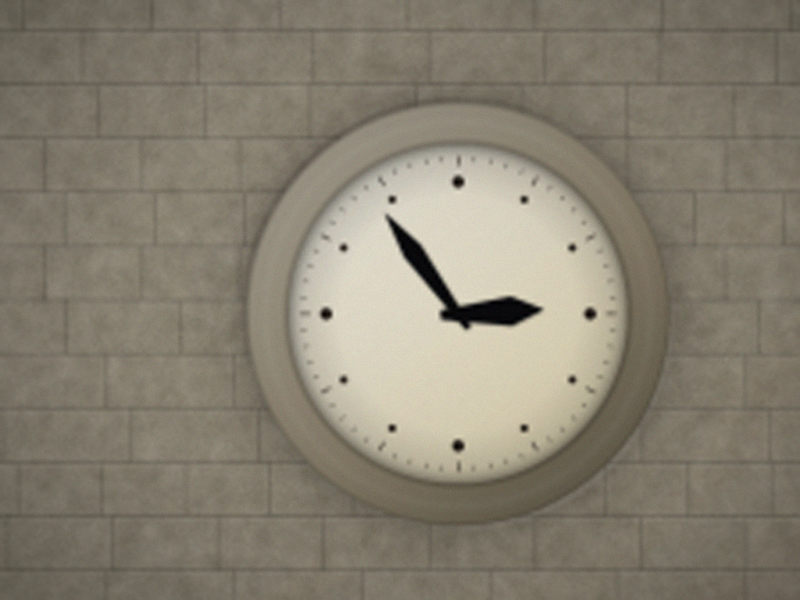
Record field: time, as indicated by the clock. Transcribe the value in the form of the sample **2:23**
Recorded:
**2:54**
